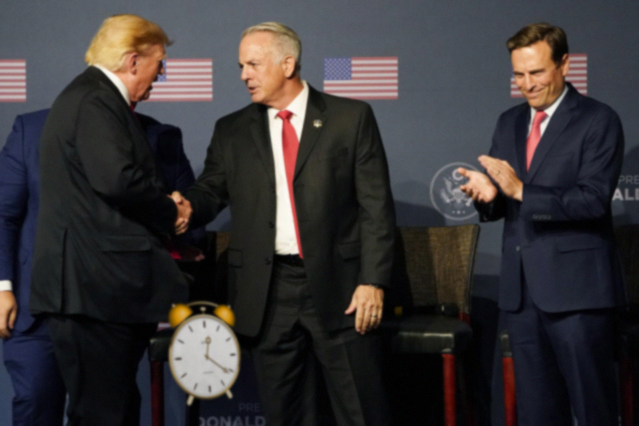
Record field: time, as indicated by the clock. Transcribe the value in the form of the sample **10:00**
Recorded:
**12:21**
